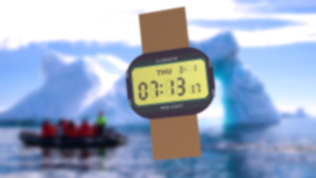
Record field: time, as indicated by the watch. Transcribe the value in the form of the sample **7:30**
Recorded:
**7:13**
